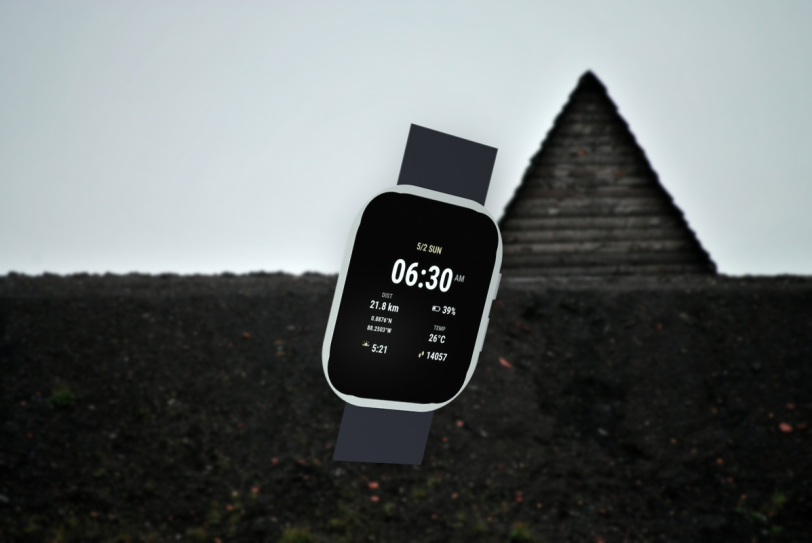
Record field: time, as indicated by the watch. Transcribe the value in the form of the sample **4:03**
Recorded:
**6:30**
